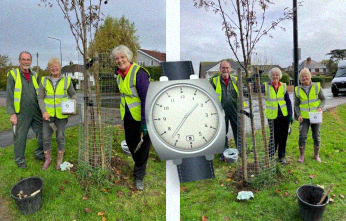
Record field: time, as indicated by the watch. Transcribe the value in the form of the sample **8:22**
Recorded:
**1:37**
